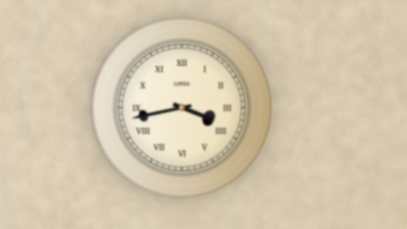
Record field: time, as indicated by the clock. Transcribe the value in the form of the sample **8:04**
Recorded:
**3:43**
